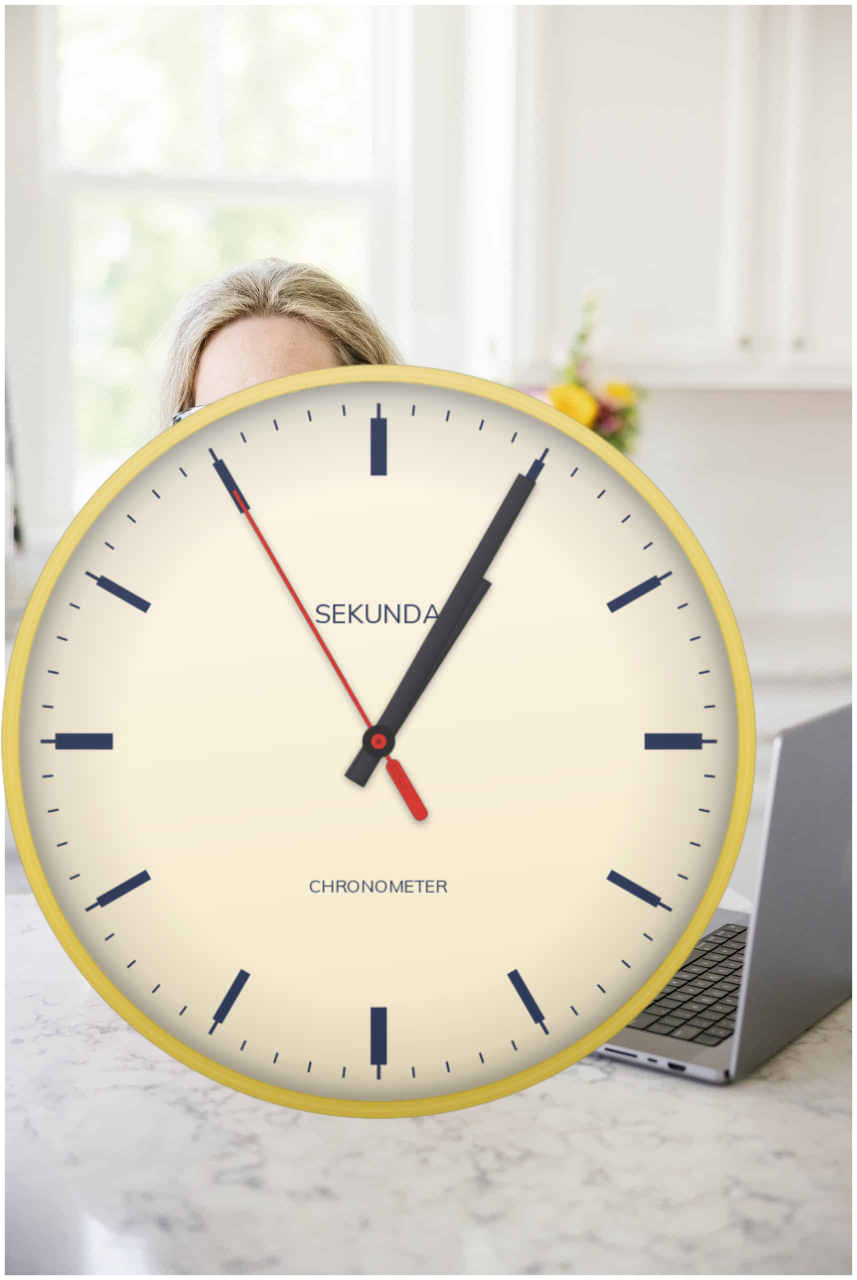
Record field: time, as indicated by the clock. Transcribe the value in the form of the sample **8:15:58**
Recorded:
**1:04:55**
